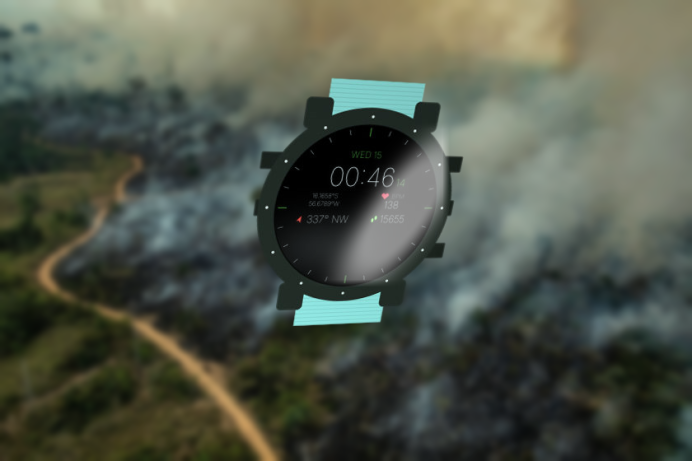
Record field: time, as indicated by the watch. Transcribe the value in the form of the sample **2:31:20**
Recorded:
**0:46:14**
